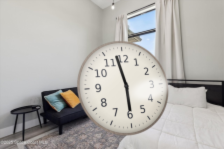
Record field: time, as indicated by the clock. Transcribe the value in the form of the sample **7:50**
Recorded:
**5:58**
